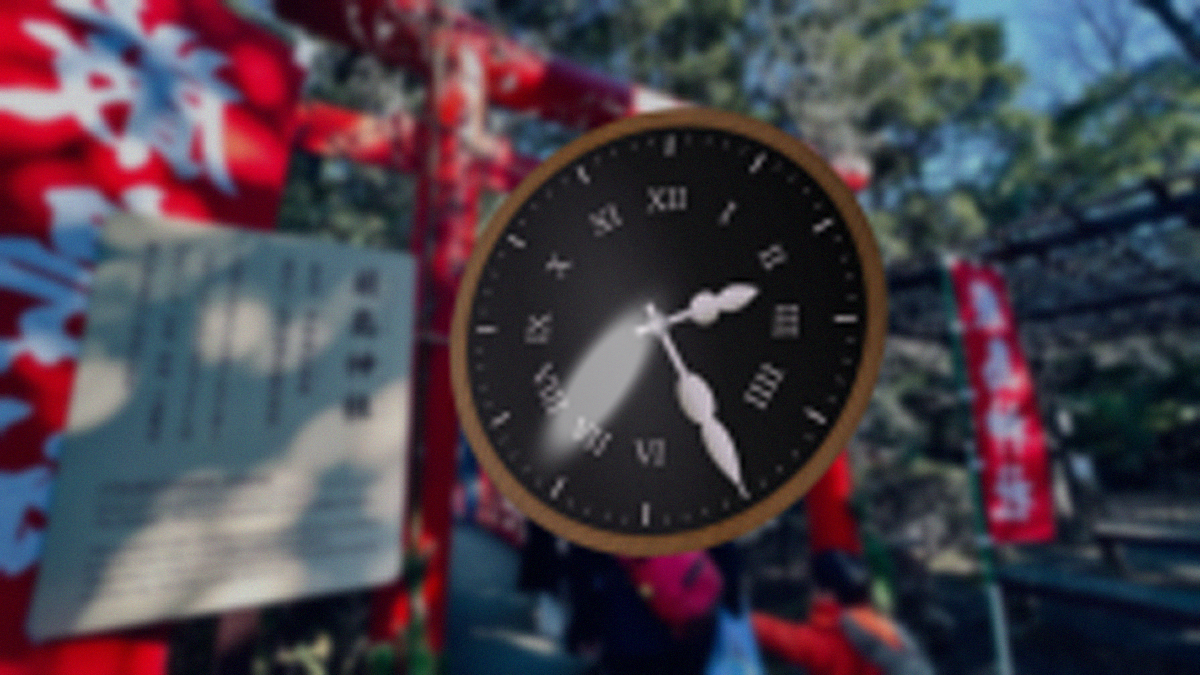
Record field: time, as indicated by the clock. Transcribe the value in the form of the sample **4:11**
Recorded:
**2:25**
